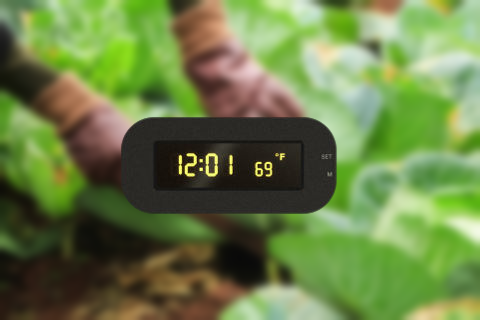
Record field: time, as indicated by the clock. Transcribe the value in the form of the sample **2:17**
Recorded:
**12:01**
